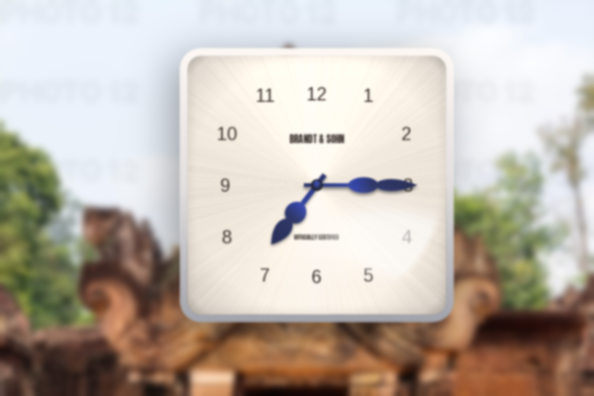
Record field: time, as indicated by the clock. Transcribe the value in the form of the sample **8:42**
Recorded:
**7:15**
